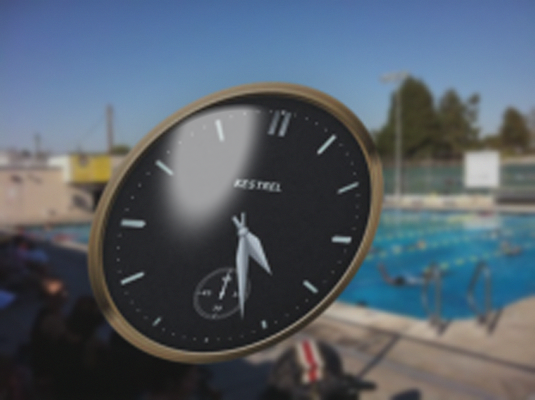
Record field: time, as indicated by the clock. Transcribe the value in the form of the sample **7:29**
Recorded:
**4:27**
